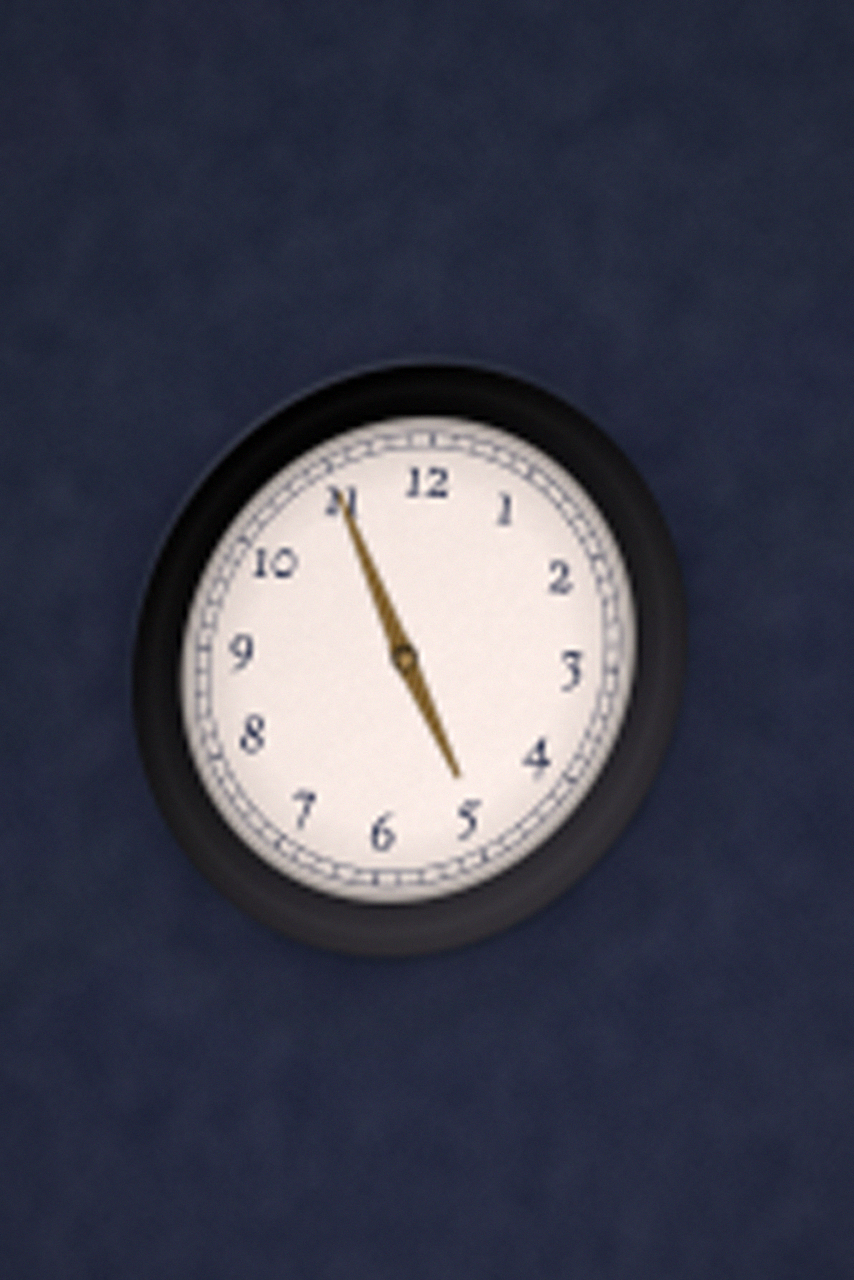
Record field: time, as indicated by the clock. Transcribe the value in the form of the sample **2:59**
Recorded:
**4:55**
